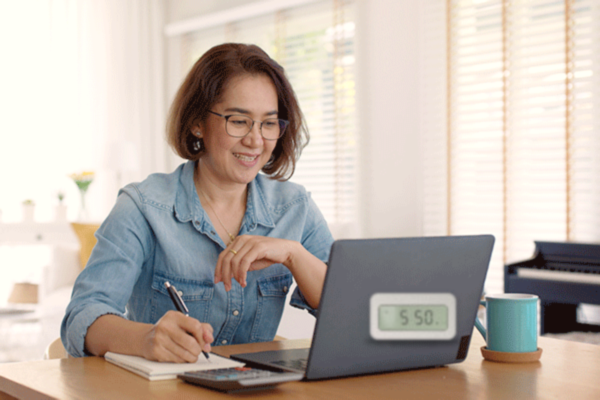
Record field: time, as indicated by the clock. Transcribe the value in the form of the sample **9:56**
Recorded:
**5:50**
